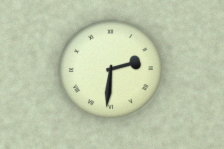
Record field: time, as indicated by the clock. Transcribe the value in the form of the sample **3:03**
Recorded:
**2:31**
